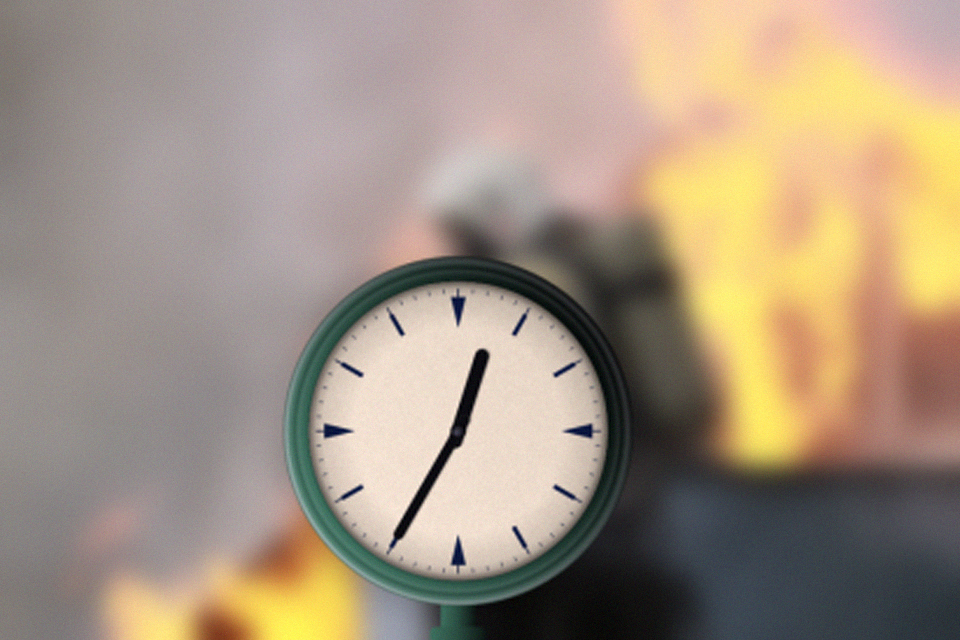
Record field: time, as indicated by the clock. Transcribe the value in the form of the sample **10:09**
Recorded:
**12:35**
